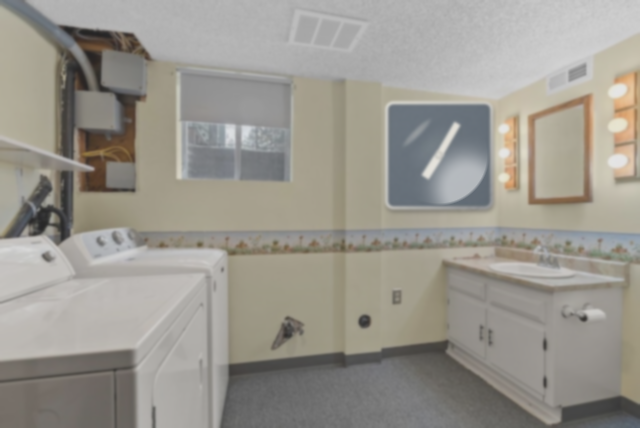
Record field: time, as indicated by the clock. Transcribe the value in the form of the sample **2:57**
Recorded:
**7:05**
